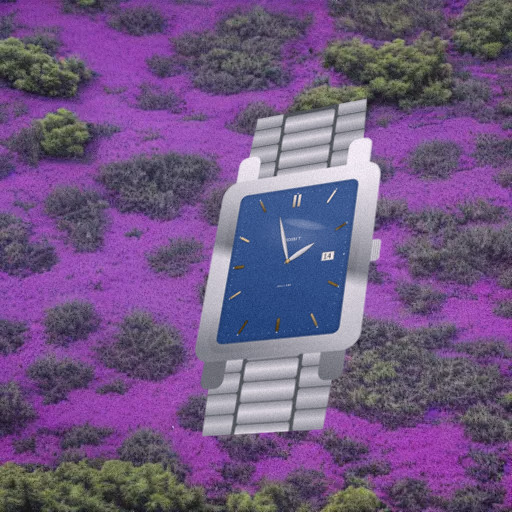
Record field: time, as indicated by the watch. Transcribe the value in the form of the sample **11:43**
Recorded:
**1:57**
